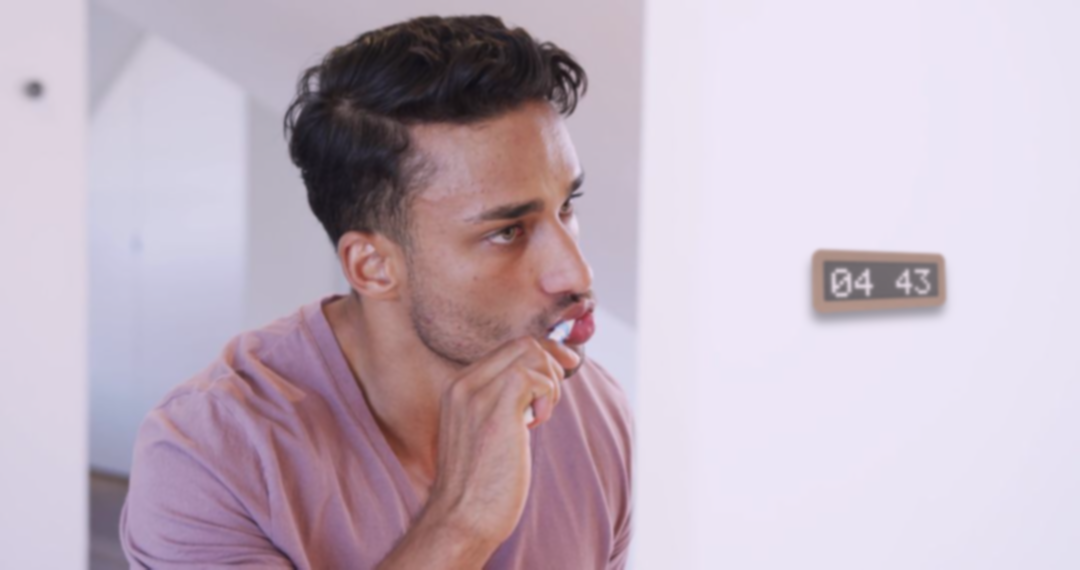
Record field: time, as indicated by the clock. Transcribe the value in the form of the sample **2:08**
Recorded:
**4:43**
